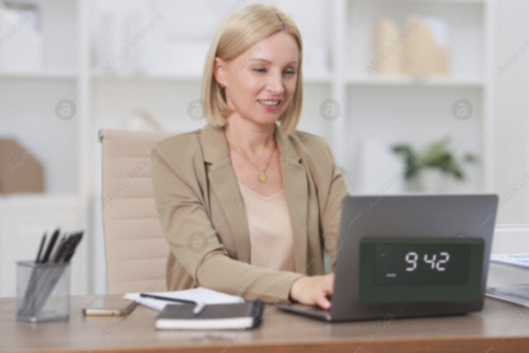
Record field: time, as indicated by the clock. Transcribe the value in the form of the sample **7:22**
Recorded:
**9:42**
